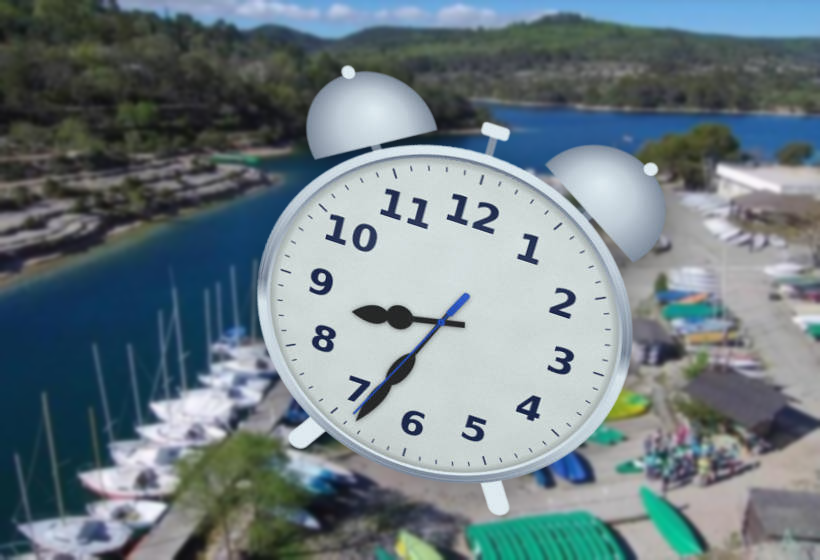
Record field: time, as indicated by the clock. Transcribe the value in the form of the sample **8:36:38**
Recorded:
**8:33:34**
